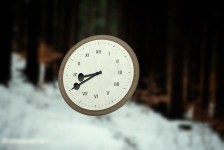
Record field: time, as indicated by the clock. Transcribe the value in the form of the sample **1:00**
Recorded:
**8:40**
